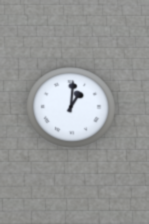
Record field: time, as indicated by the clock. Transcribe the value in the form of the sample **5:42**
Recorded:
**1:01**
